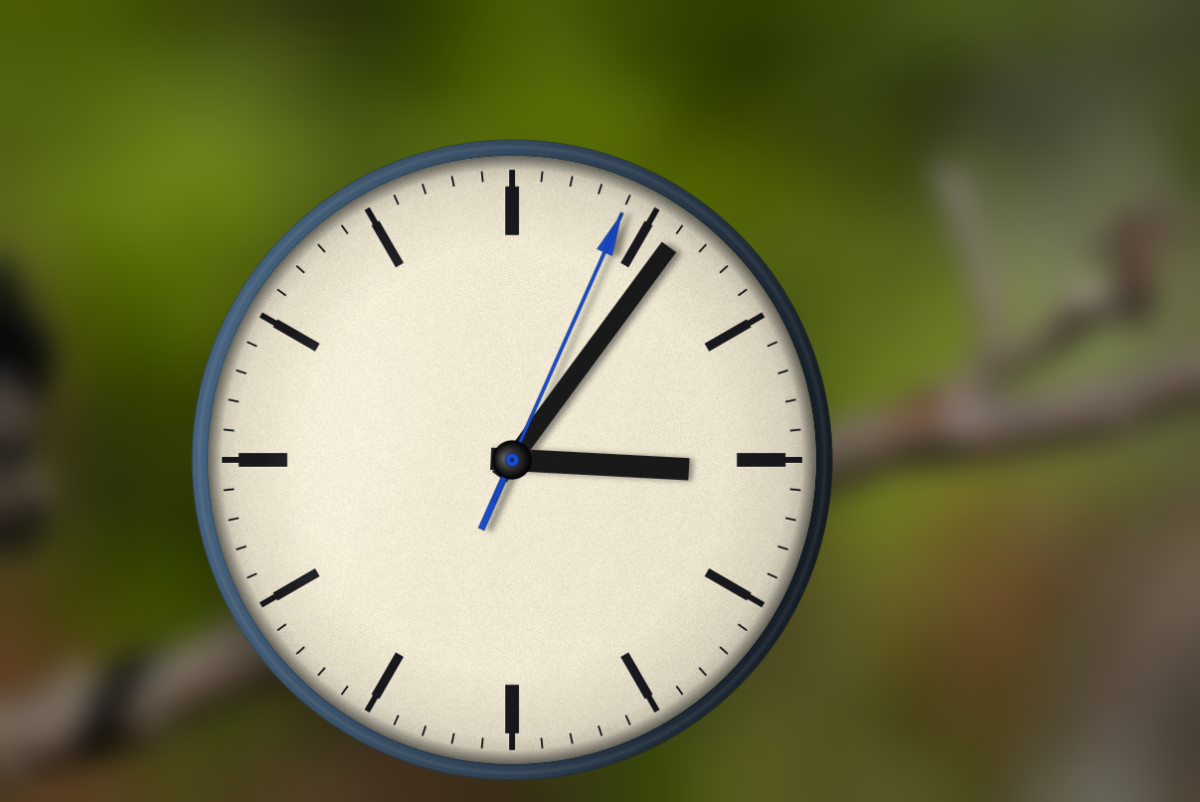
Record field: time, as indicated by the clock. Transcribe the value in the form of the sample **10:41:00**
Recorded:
**3:06:04**
